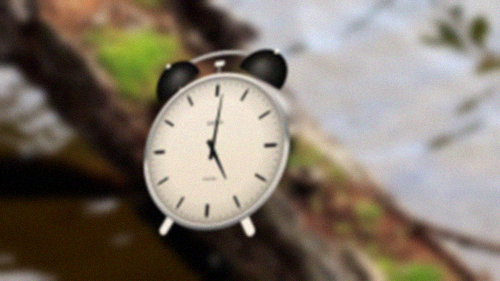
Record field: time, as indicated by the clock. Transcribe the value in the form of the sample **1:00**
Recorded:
**5:01**
